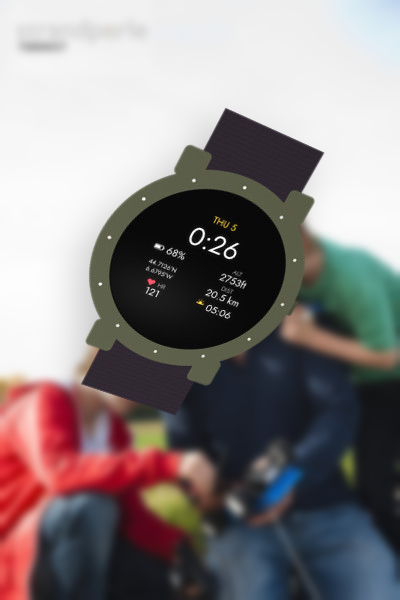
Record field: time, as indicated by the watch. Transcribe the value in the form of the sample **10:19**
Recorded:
**0:26**
